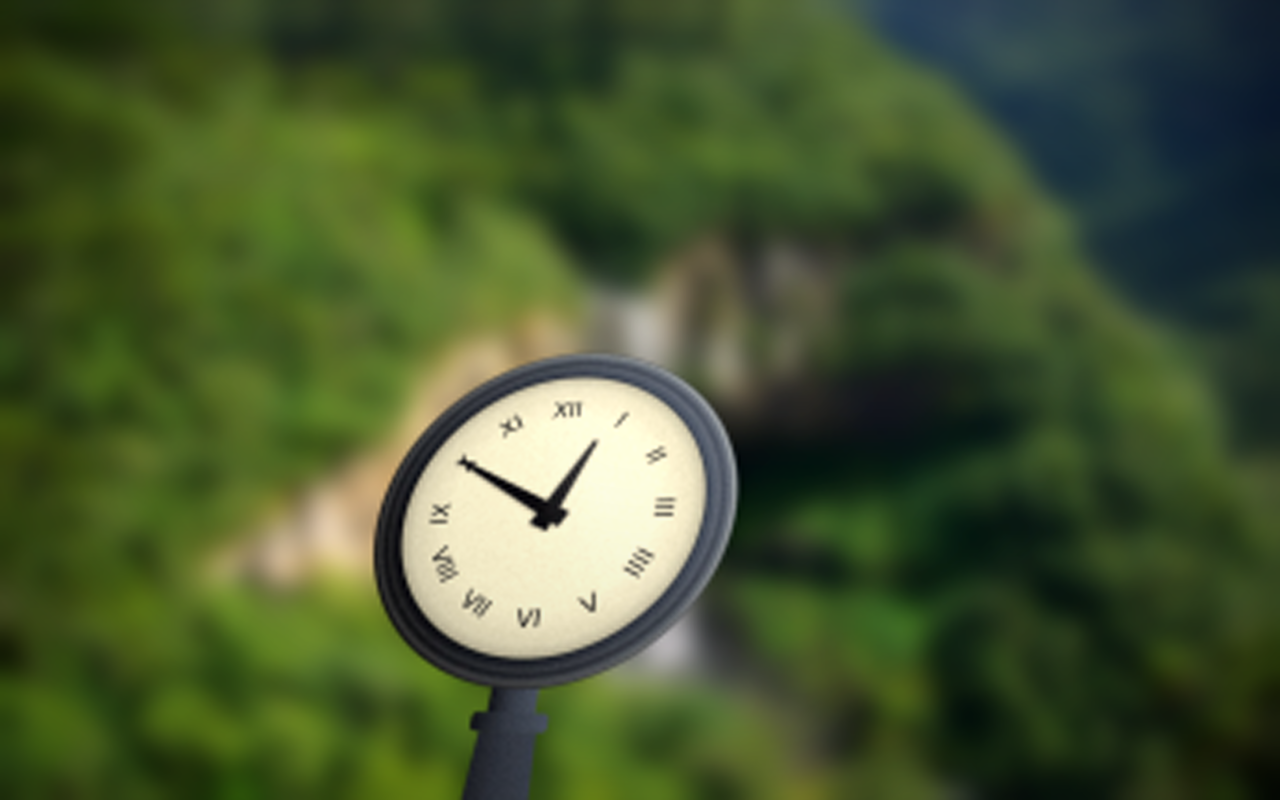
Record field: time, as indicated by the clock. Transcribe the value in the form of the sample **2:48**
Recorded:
**12:50**
